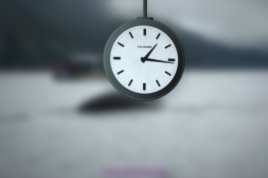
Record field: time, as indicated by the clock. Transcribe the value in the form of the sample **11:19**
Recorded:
**1:16**
